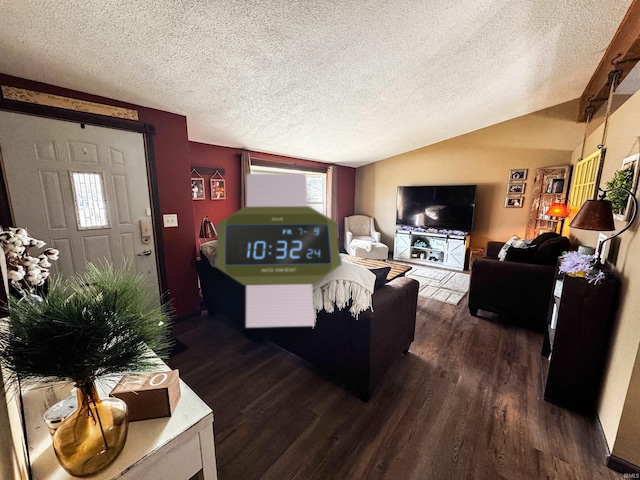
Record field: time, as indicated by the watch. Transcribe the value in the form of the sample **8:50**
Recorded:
**10:32**
